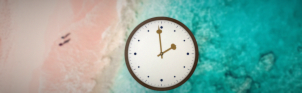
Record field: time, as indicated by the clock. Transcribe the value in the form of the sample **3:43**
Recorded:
**1:59**
